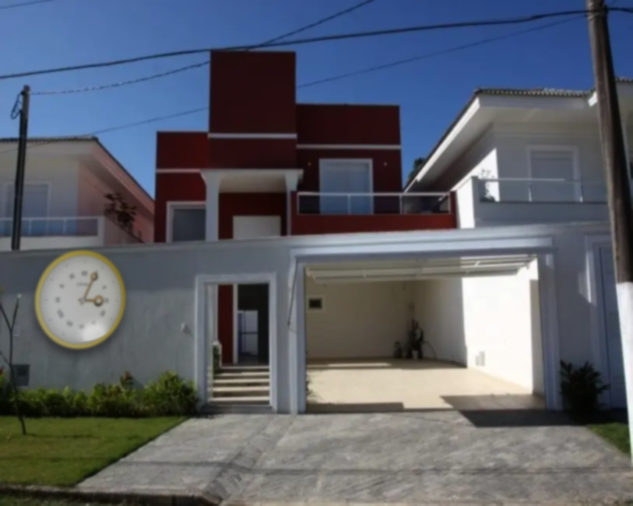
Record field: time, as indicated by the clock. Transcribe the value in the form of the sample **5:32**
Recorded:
**3:04**
